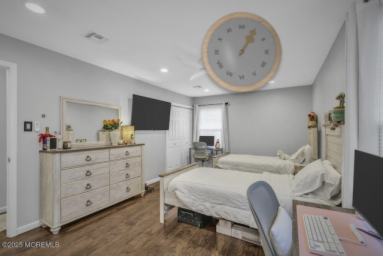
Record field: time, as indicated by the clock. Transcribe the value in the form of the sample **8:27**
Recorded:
**1:05**
